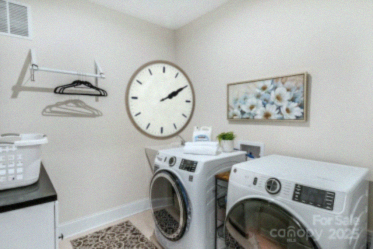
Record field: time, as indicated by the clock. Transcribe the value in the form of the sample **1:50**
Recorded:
**2:10**
